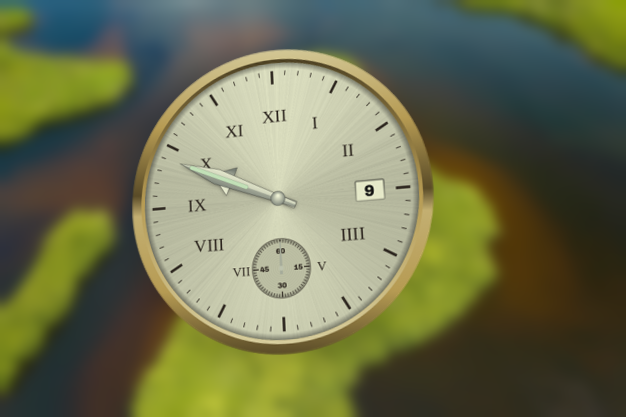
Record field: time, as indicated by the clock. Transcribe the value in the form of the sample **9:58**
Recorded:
**9:49**
